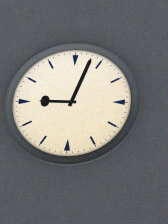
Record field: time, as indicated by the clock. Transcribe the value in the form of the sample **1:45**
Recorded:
**9:03**
